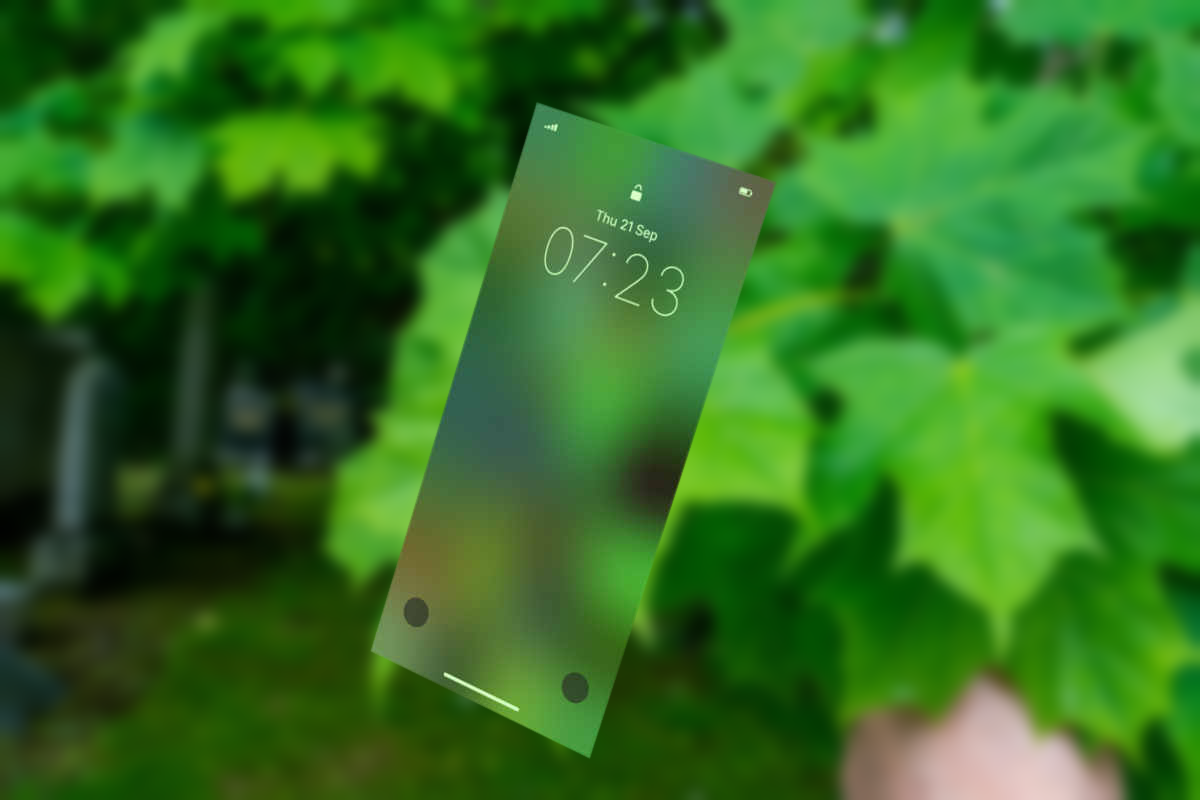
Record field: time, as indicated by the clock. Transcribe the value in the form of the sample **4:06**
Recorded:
**7:23**
